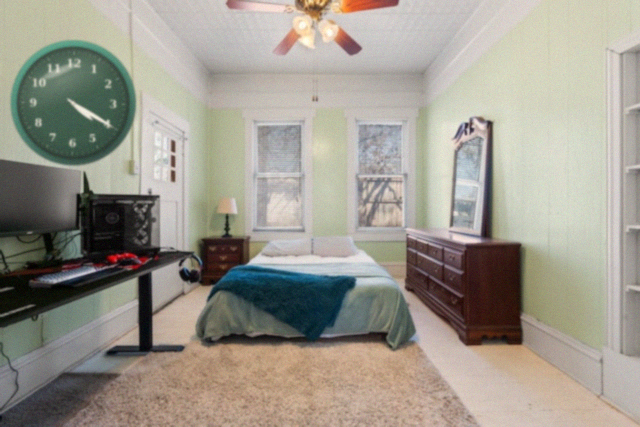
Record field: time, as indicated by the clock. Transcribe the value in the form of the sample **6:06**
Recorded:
**4:20**
